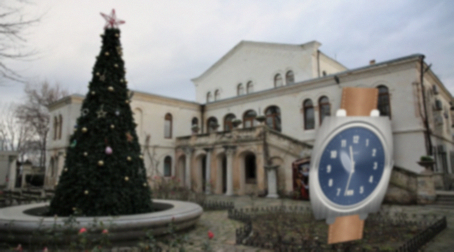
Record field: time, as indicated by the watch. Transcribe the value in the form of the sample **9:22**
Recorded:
**11:32**
